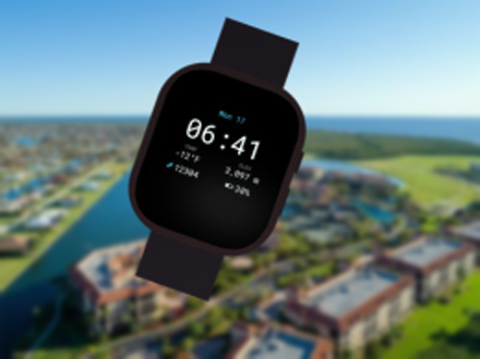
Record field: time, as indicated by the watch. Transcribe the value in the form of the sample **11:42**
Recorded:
**6:41**
